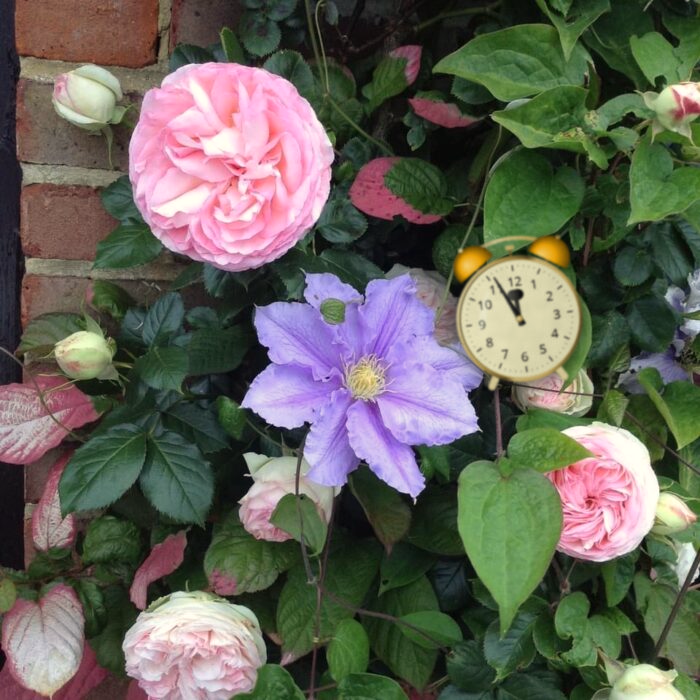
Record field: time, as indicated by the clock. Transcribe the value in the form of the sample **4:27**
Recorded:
**11:56**
